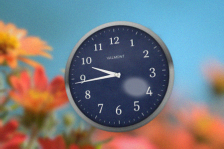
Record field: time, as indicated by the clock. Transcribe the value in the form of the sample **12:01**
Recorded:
**9:44**
